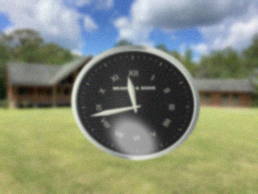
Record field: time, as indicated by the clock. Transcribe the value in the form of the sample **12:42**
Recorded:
**11:43**
